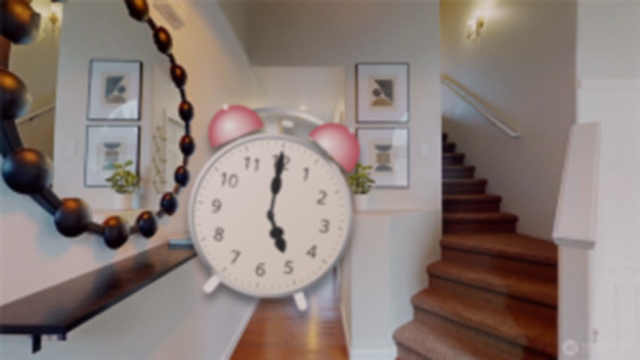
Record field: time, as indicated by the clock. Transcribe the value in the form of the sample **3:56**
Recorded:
**5:00**
